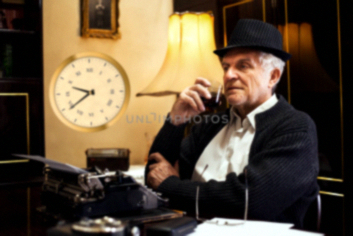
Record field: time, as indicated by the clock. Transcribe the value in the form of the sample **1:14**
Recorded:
**9:39**
